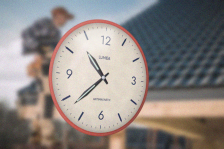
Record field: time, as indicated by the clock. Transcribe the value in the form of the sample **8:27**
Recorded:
**10:38**
